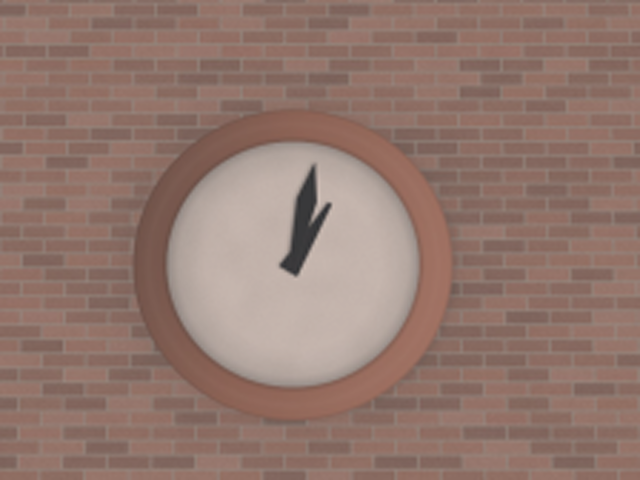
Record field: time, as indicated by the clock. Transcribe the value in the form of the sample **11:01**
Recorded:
**1:02**
